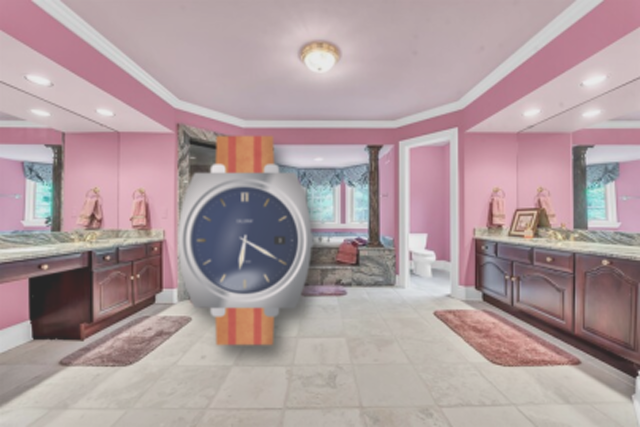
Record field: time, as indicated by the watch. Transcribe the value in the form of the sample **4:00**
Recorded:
**6:20**
